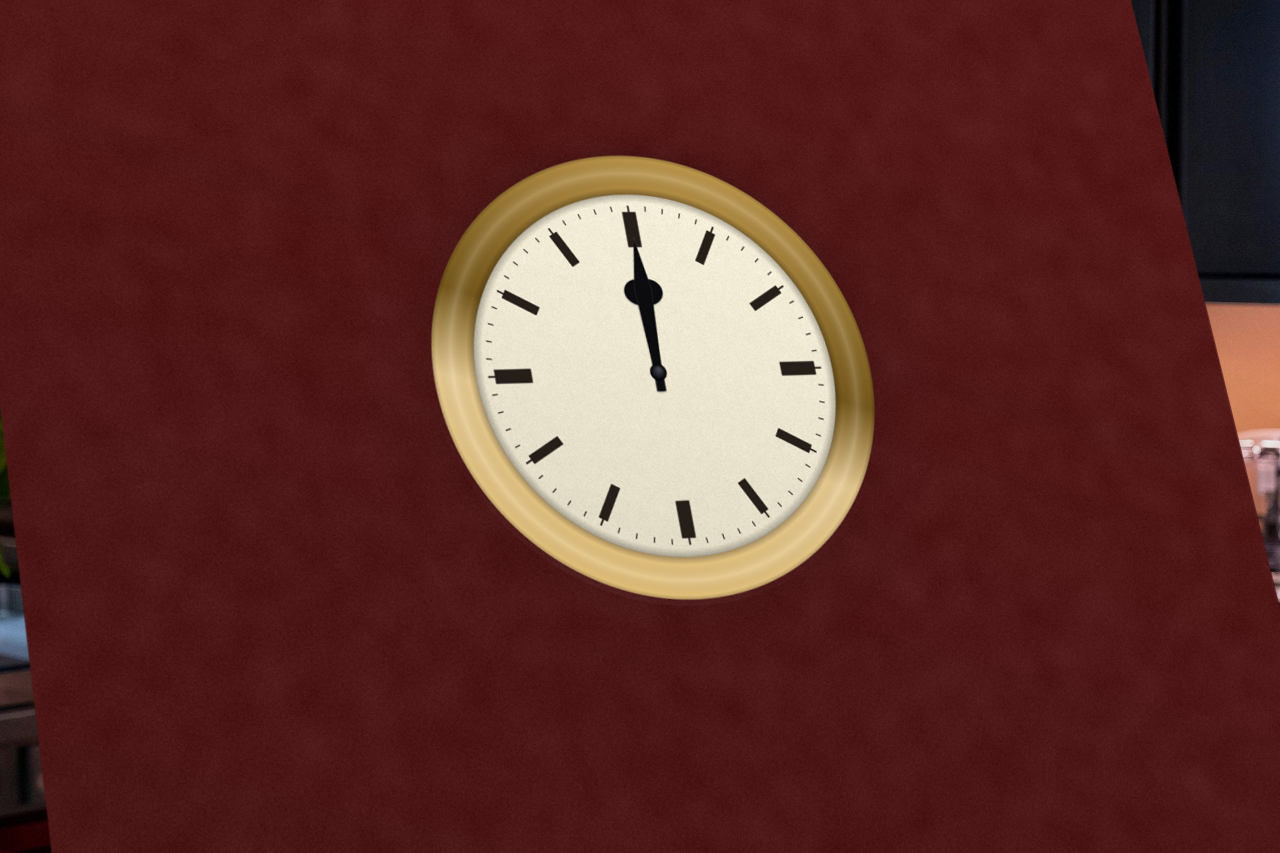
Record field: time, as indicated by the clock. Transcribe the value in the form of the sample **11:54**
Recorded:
**12:00**
